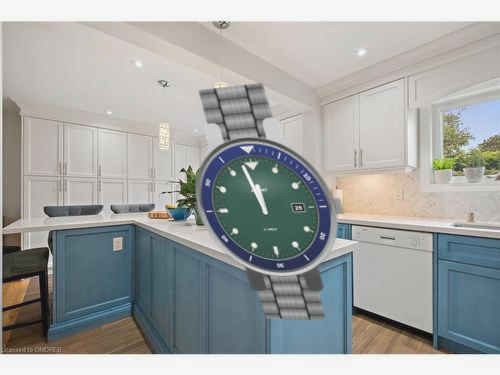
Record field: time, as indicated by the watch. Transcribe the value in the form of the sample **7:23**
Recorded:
**11:58**
